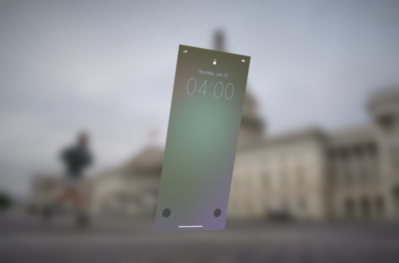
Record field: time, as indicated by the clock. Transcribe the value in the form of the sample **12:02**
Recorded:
**4:00**
